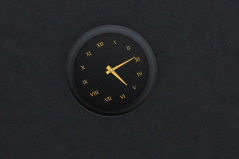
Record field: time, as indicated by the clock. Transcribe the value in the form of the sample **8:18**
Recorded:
**5:14**
